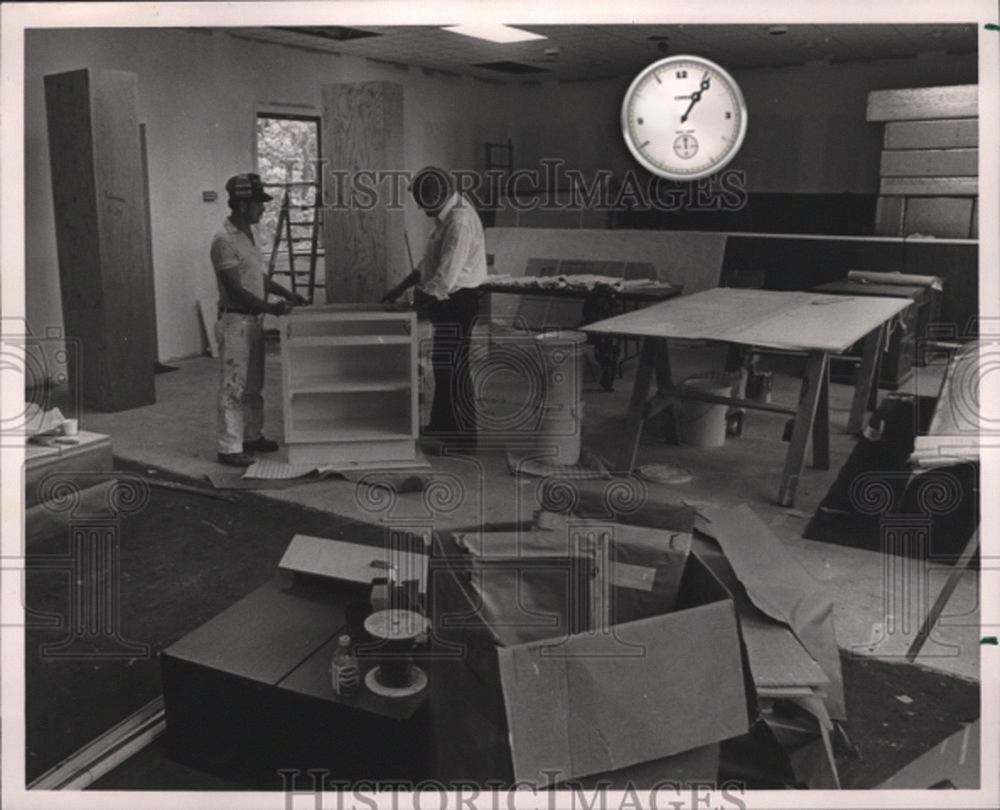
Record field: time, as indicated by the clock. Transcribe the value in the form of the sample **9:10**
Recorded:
**1:06**
